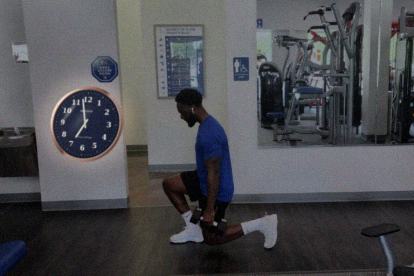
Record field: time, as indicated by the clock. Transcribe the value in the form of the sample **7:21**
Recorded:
**6:58**
